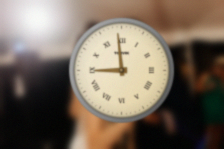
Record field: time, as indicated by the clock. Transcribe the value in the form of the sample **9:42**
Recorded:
**8:59**
